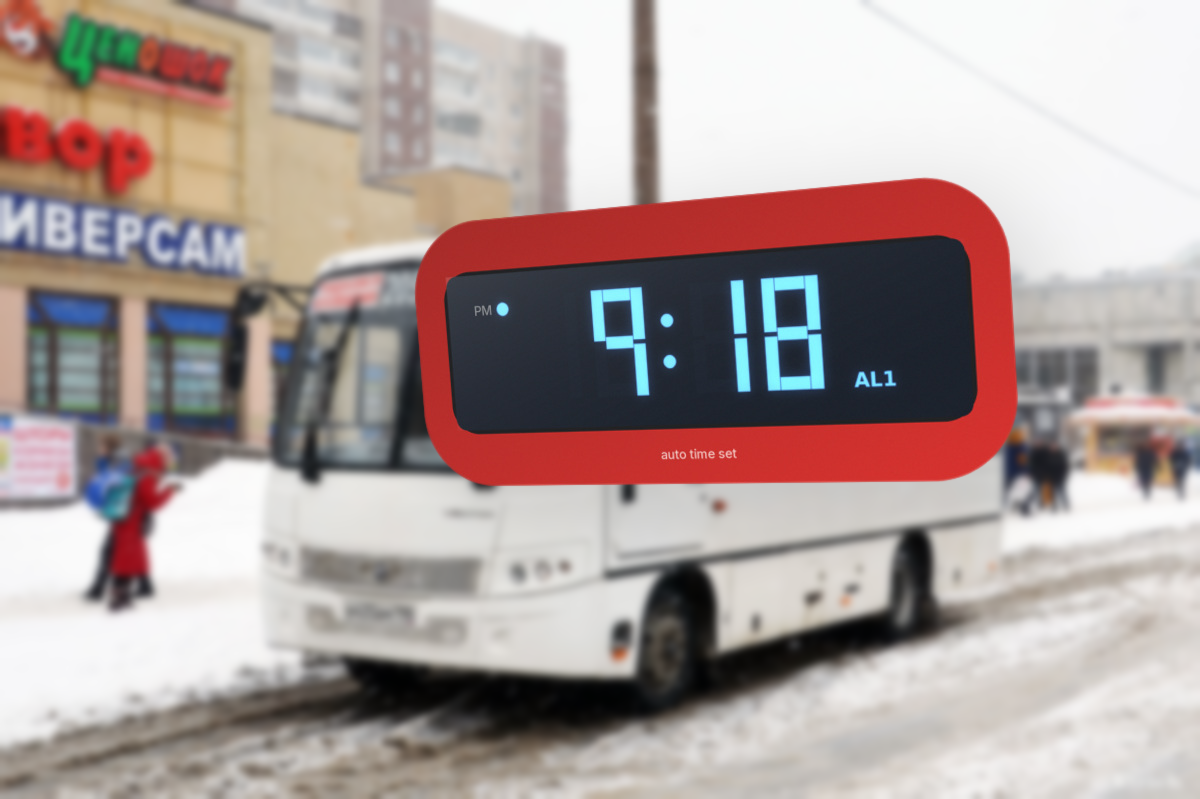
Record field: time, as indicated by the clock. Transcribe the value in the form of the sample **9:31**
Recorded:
**9:18**
